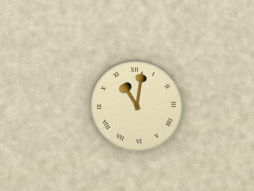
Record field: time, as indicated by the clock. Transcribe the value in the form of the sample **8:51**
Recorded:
**11:02**
